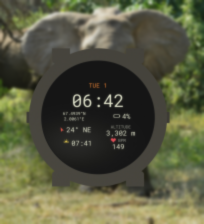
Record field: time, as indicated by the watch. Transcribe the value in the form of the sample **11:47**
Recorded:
**6:42**
